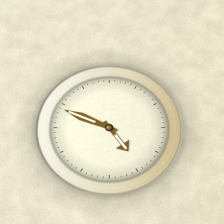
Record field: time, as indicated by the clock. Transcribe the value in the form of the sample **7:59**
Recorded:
**4:49**
